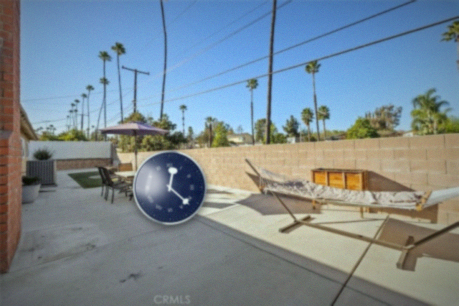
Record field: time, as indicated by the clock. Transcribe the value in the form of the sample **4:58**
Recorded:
**12:22**
